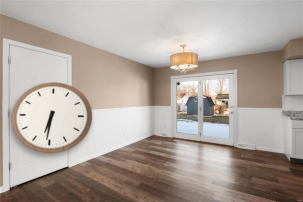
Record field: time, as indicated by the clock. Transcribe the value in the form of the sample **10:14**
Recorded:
**6:31**
